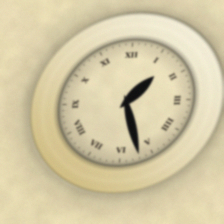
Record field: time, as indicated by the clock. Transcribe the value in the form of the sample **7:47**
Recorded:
**1:27**
